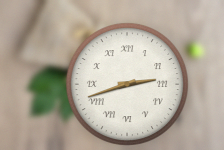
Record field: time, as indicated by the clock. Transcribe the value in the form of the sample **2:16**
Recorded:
**2:42**
